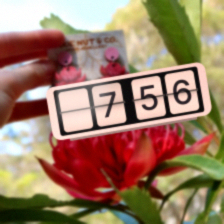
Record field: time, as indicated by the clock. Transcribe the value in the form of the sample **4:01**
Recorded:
**7:56**
